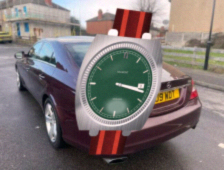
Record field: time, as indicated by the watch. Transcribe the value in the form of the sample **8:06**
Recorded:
**3:17**
